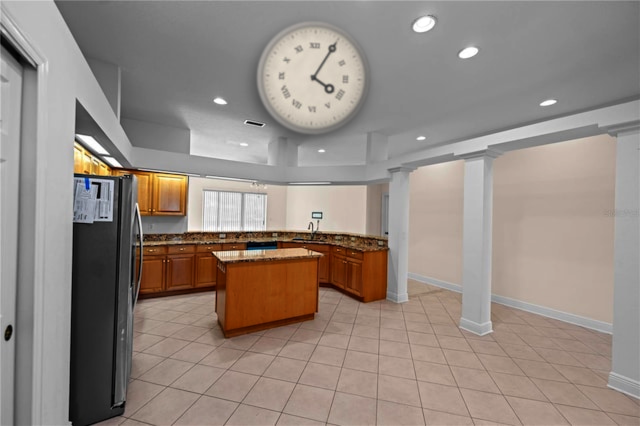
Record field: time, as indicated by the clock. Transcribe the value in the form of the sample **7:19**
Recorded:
**4:05**
